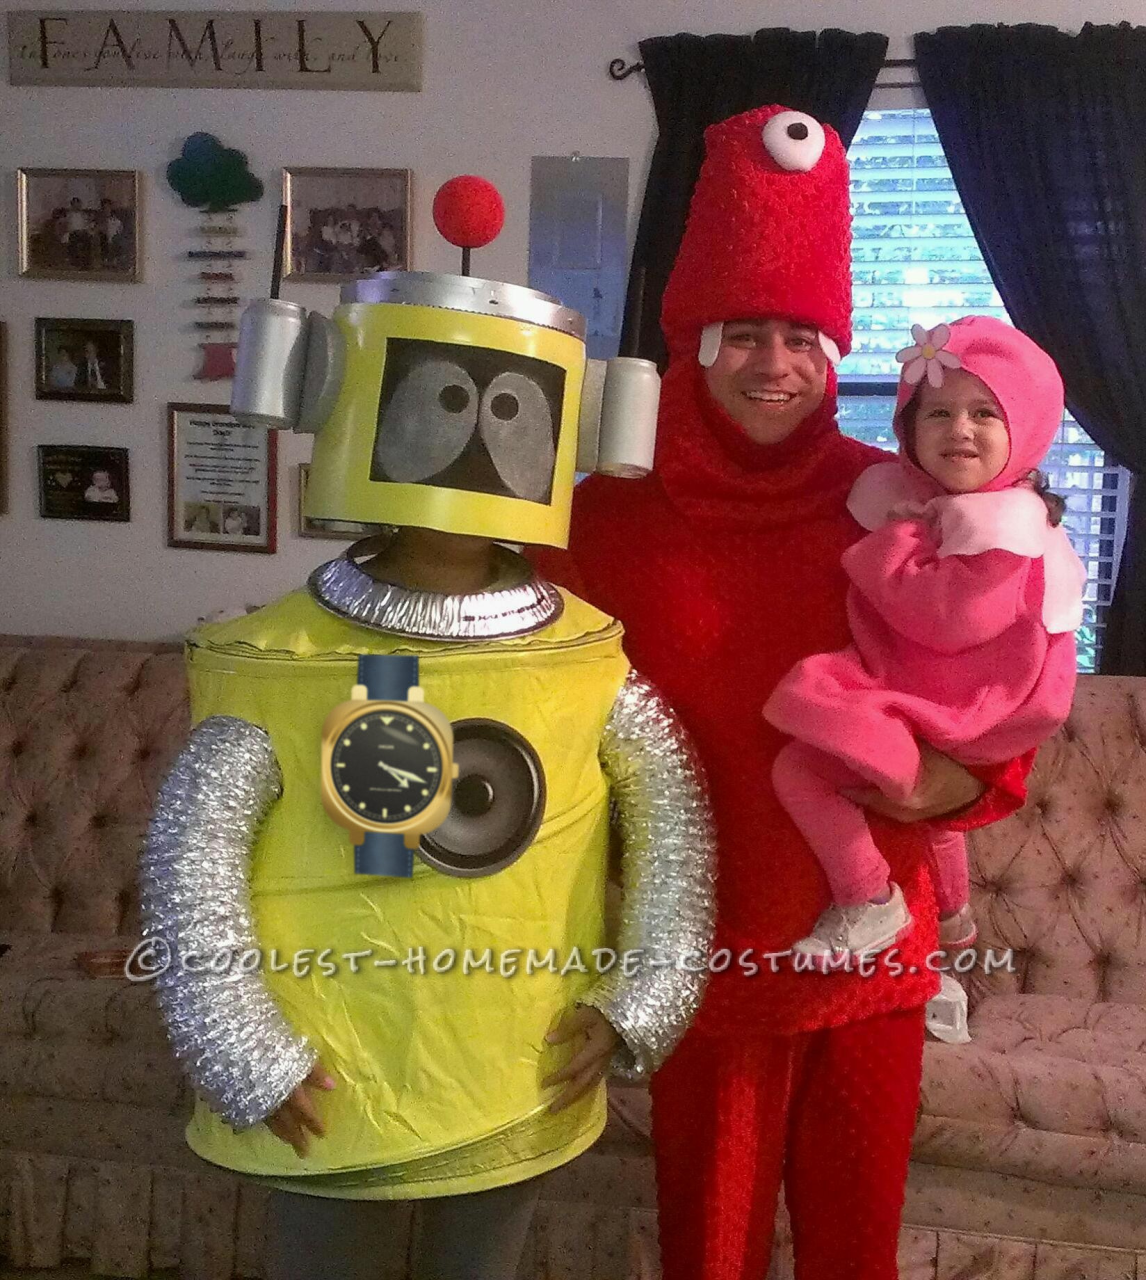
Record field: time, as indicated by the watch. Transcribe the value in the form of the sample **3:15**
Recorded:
**4:18**
